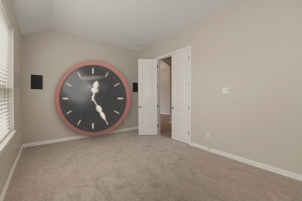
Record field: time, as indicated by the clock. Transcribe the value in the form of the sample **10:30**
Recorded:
**12:25**
